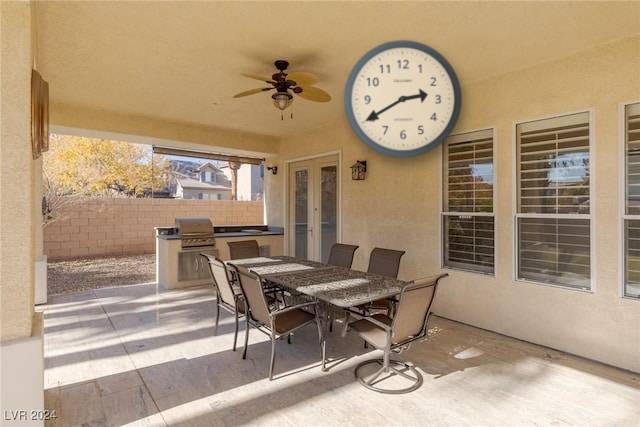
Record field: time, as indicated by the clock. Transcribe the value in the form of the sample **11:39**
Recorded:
**2:40**
